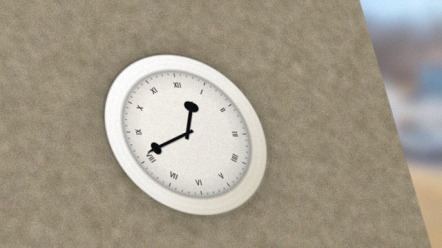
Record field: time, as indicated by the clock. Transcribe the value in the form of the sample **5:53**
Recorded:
**12:41**
